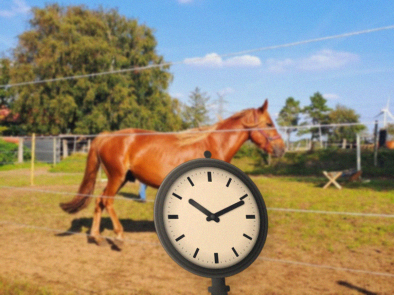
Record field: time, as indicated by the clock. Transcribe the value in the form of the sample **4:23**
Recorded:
**10:11**
